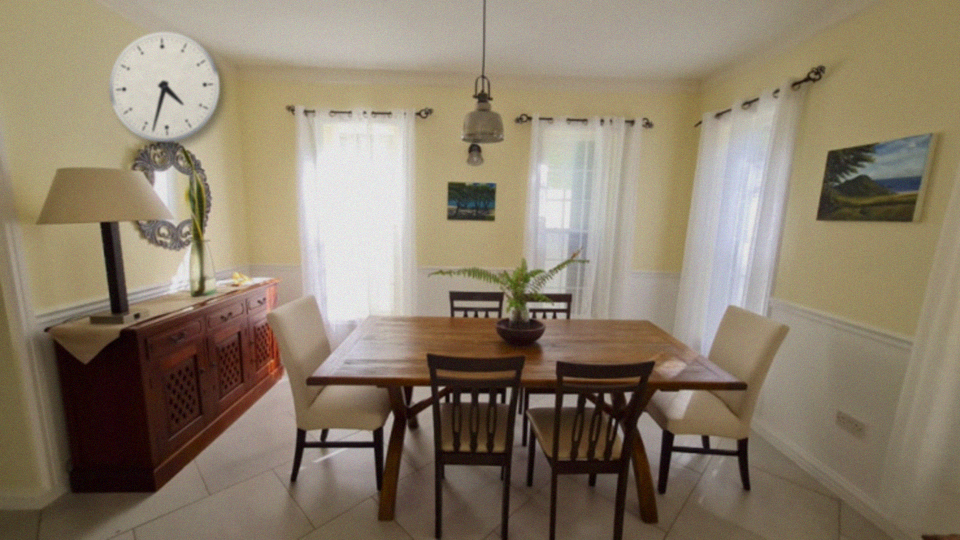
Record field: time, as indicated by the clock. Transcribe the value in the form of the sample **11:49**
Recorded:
**4:33**
